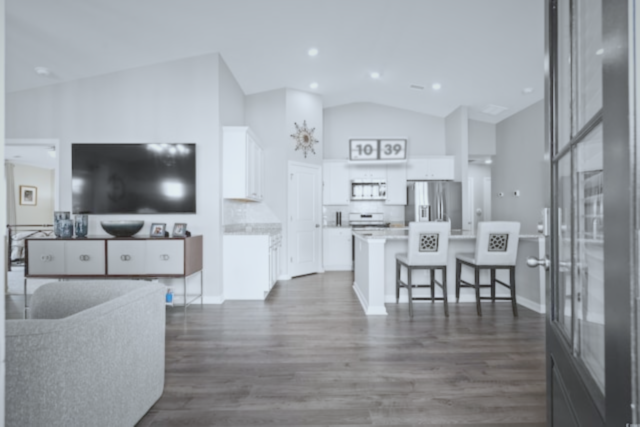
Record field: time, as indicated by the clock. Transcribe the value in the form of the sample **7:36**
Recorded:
**10:39**
